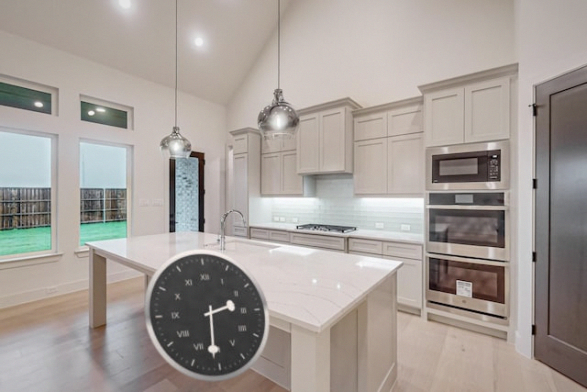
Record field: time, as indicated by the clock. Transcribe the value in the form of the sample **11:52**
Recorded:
**2:31**
